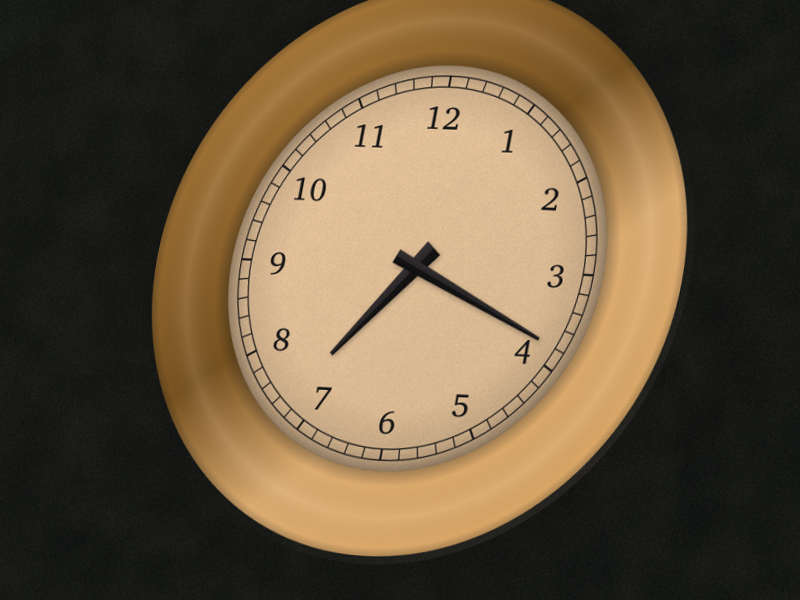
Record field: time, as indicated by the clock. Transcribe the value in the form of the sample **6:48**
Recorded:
**7:19**
